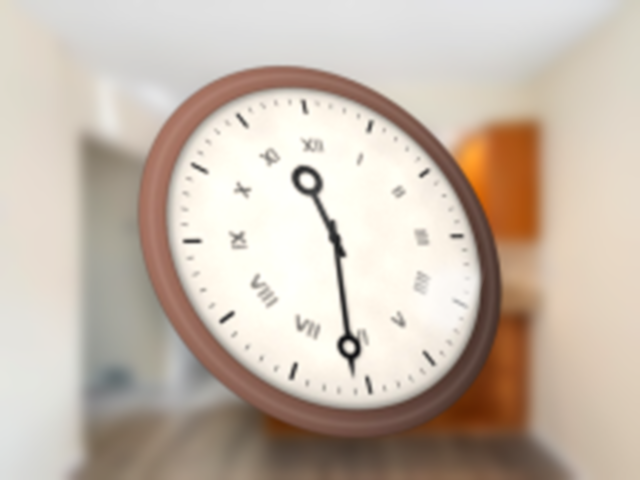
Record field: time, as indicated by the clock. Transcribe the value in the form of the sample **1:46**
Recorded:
**11:31**
